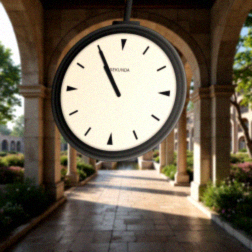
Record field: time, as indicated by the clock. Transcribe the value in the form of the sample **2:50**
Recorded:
**10:55**
